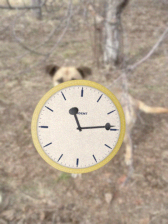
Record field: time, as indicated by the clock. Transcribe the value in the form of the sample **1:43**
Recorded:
**11:14**
